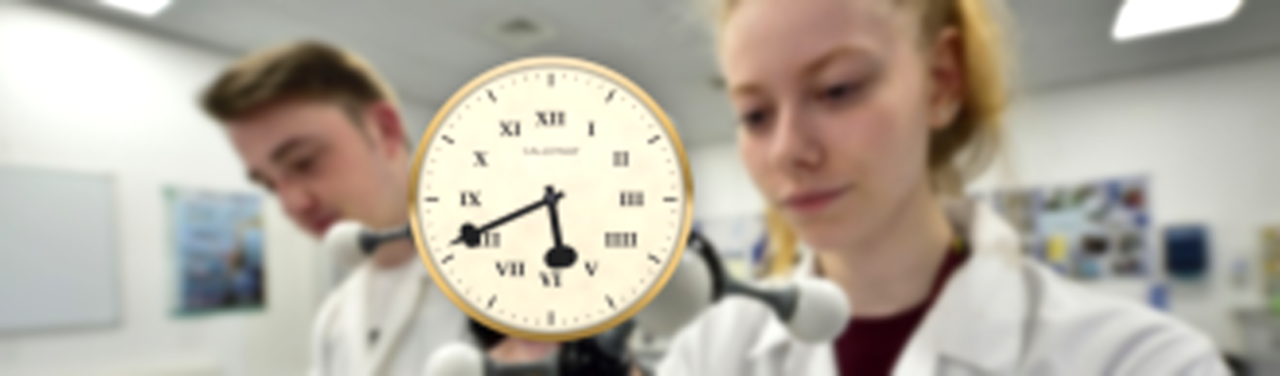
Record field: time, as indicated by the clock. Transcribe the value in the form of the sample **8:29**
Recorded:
**5:41**
